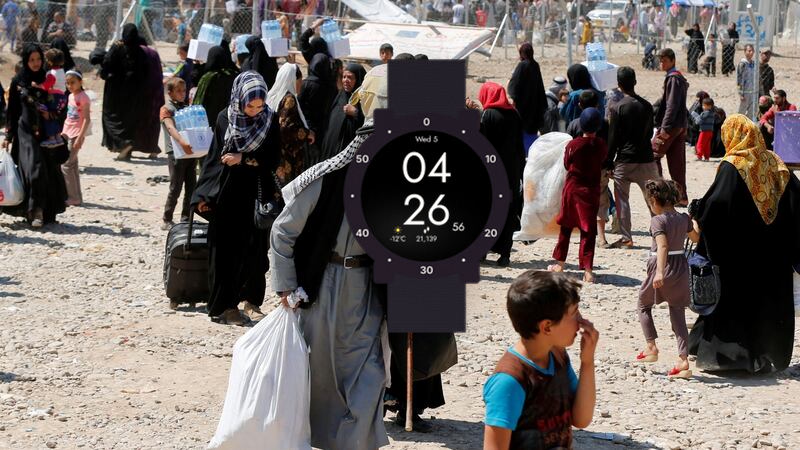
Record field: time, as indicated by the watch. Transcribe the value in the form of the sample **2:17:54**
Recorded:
**4:26:56**
